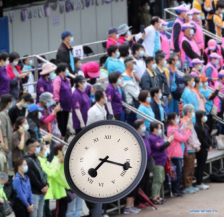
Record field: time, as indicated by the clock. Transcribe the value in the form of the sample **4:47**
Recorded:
**7:17**
